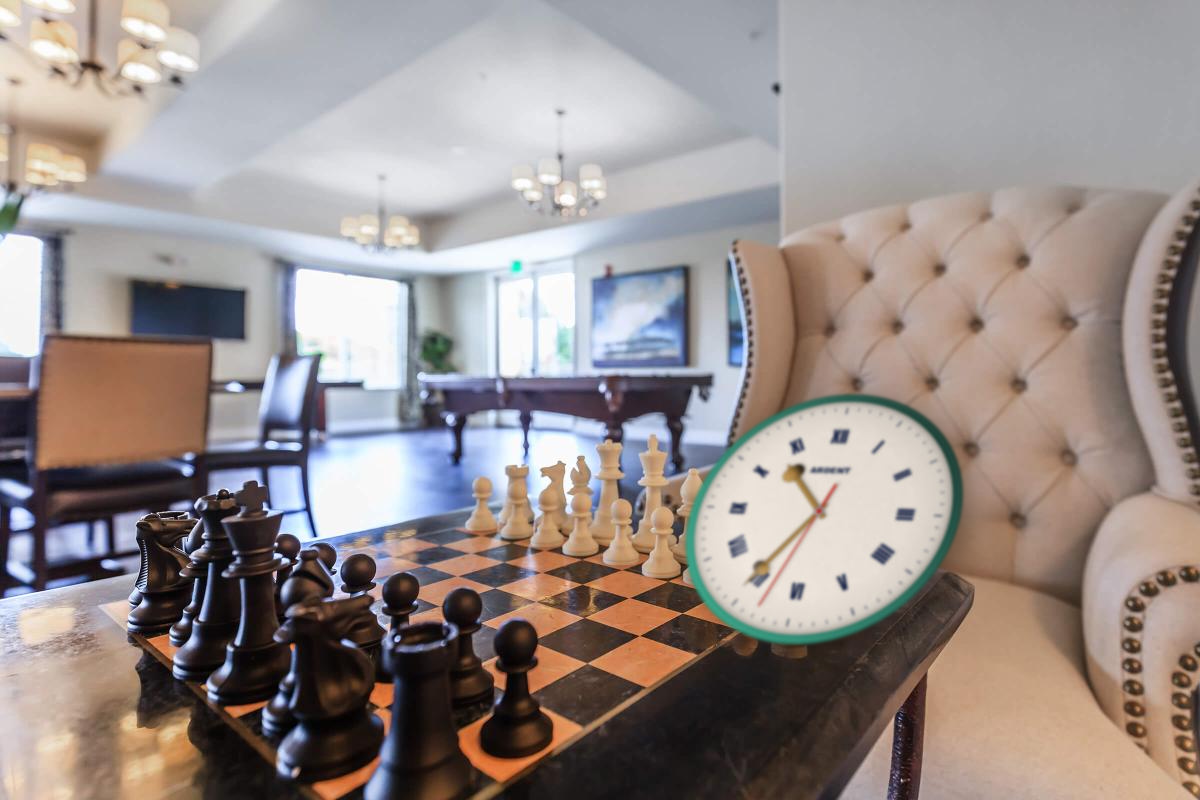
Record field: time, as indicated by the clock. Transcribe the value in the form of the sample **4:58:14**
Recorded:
**10:35:33**
